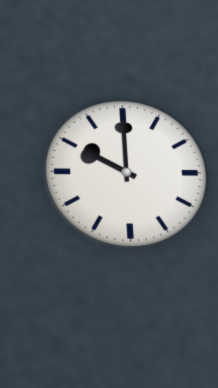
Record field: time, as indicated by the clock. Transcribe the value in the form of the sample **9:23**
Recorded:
**10:00**
